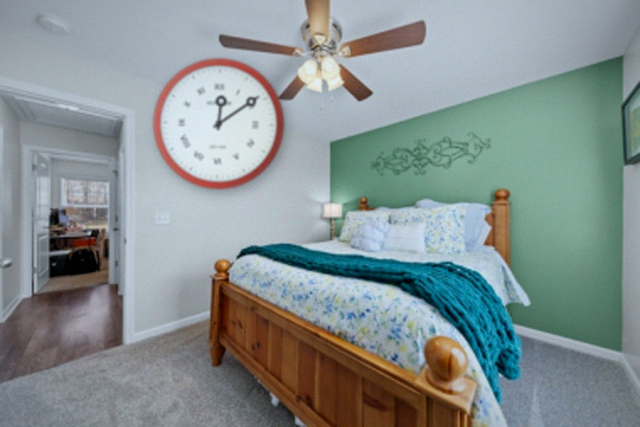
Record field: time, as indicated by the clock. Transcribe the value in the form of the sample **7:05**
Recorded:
**12:09**
